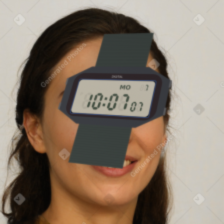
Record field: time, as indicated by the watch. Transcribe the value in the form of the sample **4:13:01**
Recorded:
**10:07:07**
